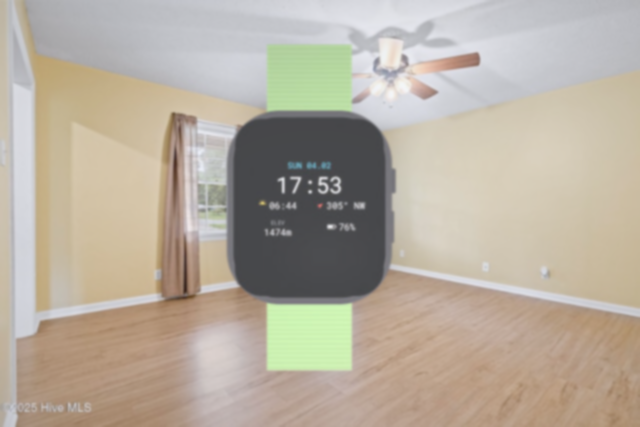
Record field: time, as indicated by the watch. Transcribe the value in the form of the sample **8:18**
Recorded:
**17:53**
